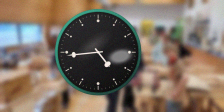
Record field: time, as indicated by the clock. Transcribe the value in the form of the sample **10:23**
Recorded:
**4:44**
